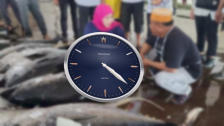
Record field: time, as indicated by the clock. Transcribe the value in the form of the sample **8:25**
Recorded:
**4:22**
